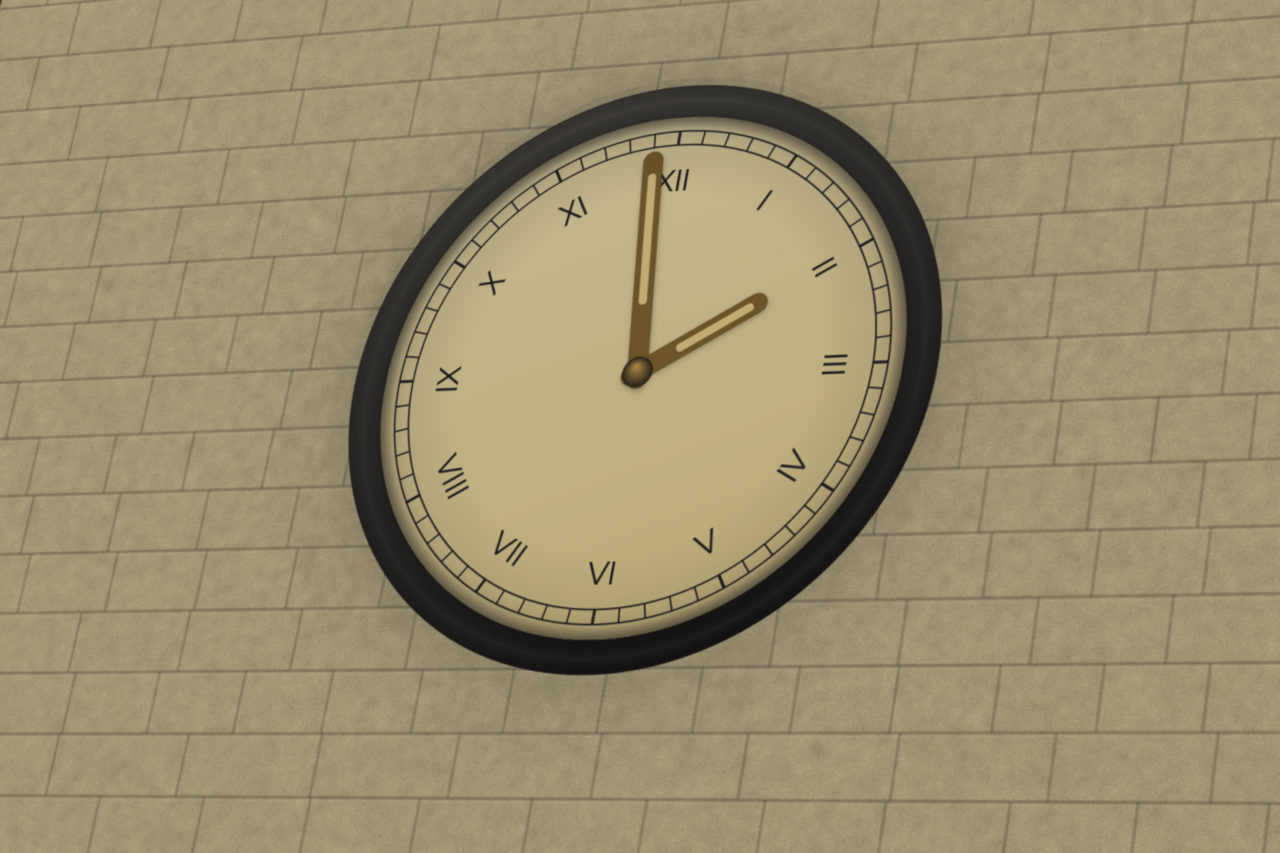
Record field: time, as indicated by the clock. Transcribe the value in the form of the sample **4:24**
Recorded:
**1:59**
